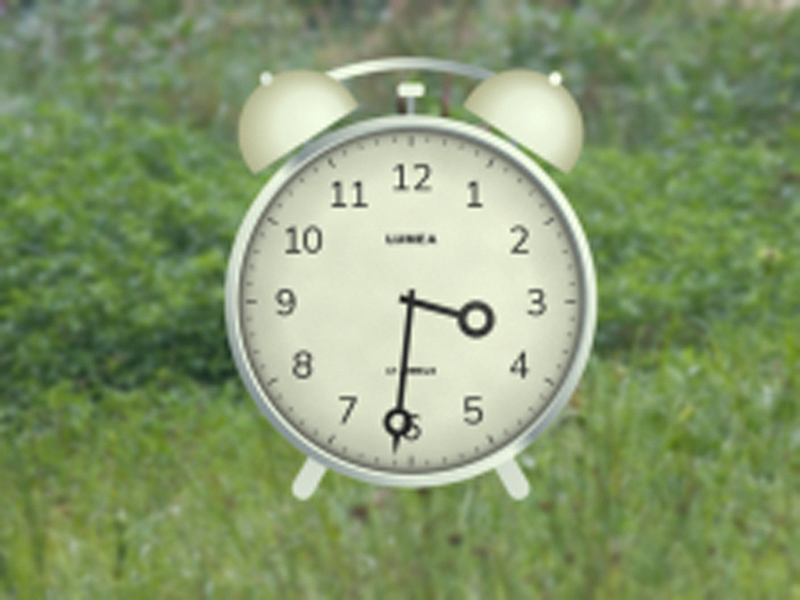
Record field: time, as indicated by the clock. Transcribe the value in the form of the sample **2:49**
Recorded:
**3:31**
